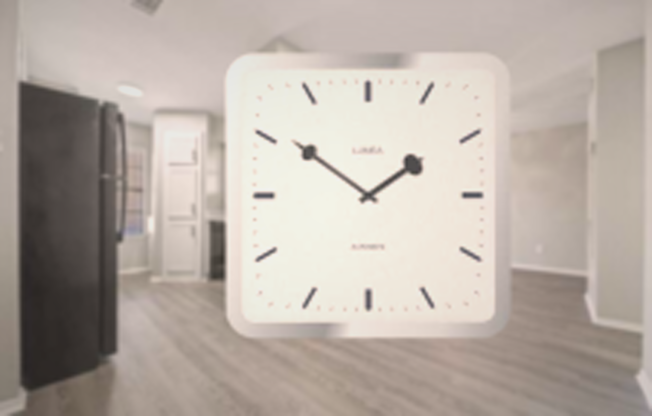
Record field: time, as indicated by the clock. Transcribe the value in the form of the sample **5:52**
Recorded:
**1:51**
